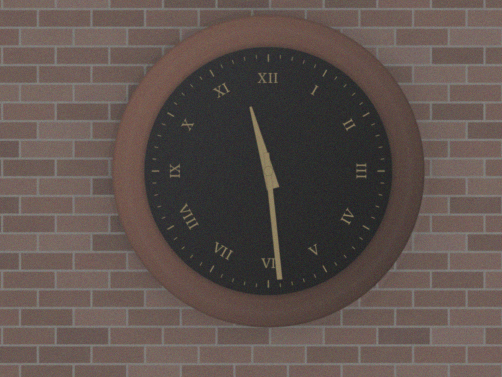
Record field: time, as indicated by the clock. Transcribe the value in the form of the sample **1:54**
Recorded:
**11:29**
